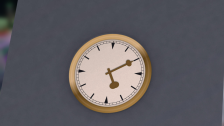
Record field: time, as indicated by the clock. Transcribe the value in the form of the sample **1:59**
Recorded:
**5:10**
